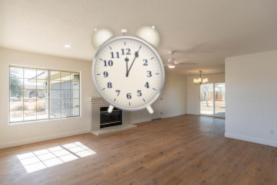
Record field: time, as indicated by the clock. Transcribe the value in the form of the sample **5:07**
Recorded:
**12:05**
